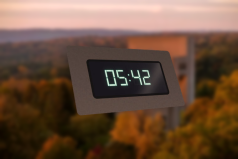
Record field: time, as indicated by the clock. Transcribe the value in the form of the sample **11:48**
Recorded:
**5:42**
